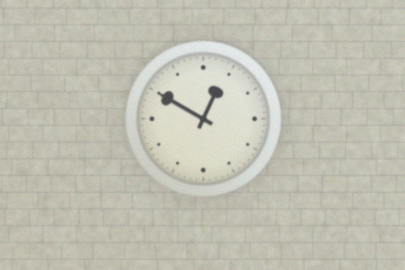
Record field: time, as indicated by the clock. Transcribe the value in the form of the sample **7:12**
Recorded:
**12:50**
